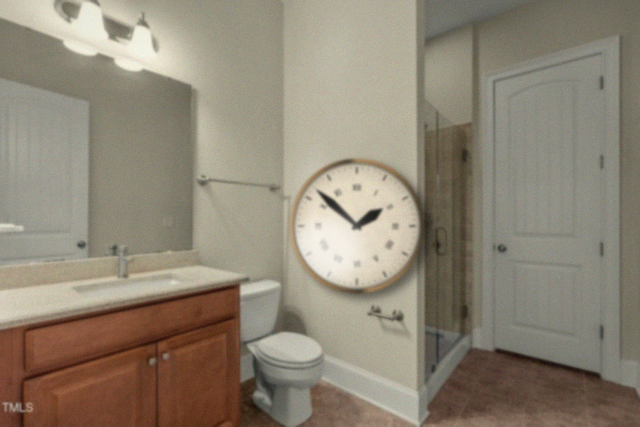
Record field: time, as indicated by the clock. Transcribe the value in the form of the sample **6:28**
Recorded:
**1:52**
